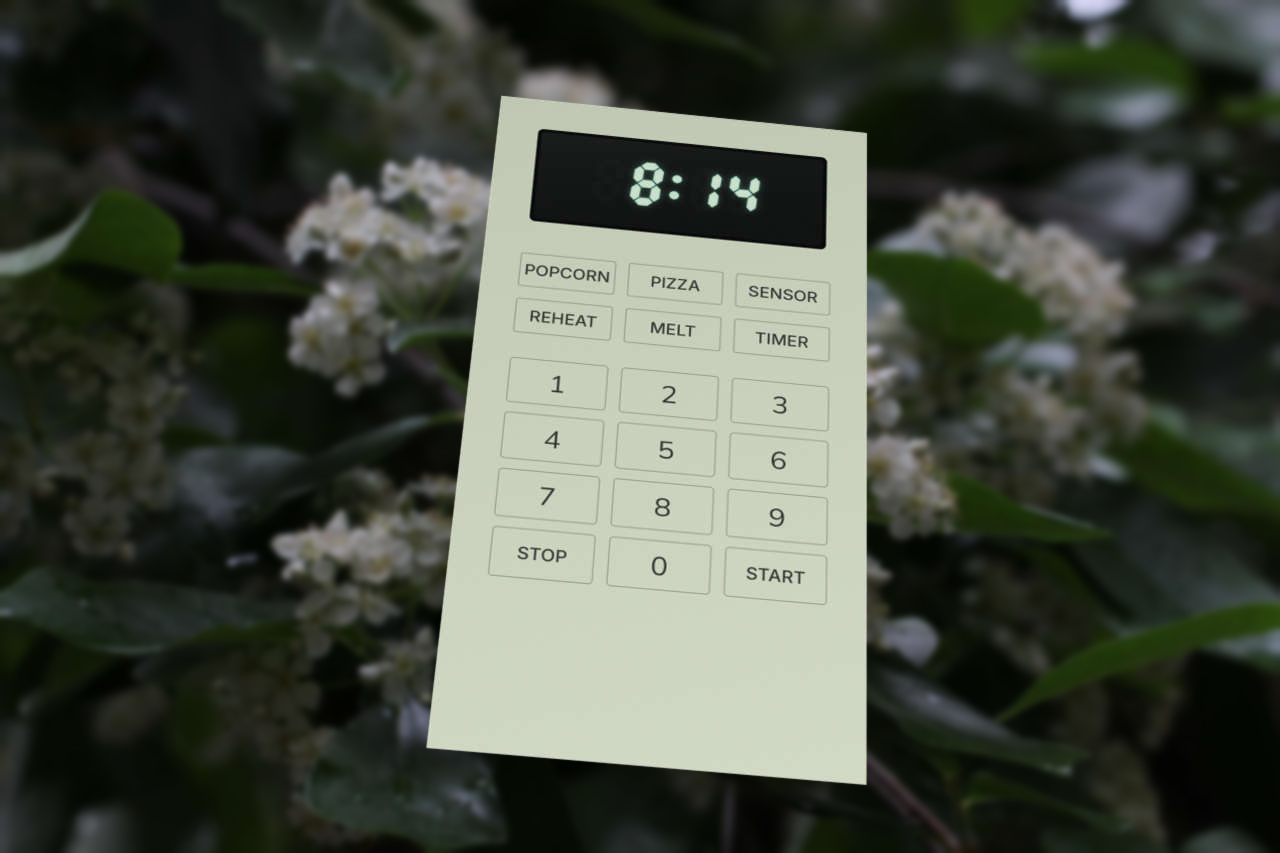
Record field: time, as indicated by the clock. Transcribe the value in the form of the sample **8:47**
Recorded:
**8:14**
